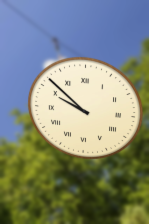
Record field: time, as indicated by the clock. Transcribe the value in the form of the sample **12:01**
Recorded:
**9:52**
